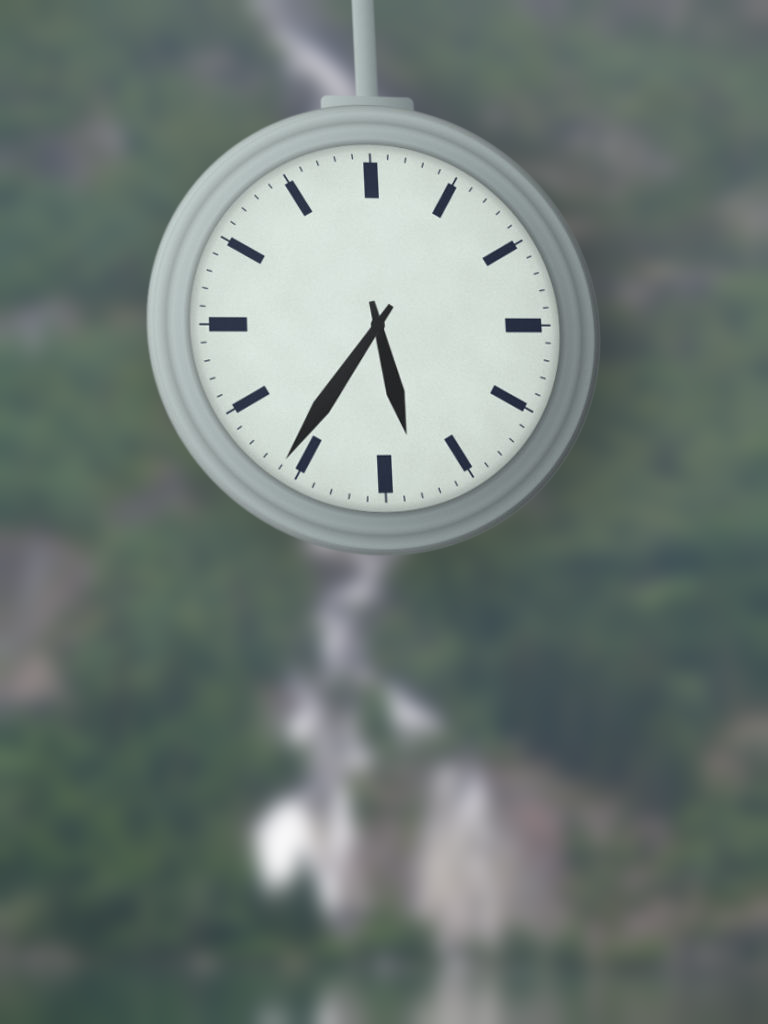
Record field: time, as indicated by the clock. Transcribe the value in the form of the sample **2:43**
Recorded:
**5:36**
